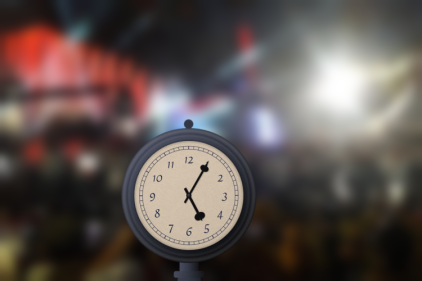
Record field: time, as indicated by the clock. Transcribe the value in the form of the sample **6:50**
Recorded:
**5:05**
